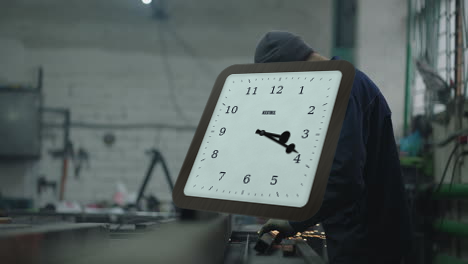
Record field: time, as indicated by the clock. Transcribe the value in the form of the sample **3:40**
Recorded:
**3:19**
